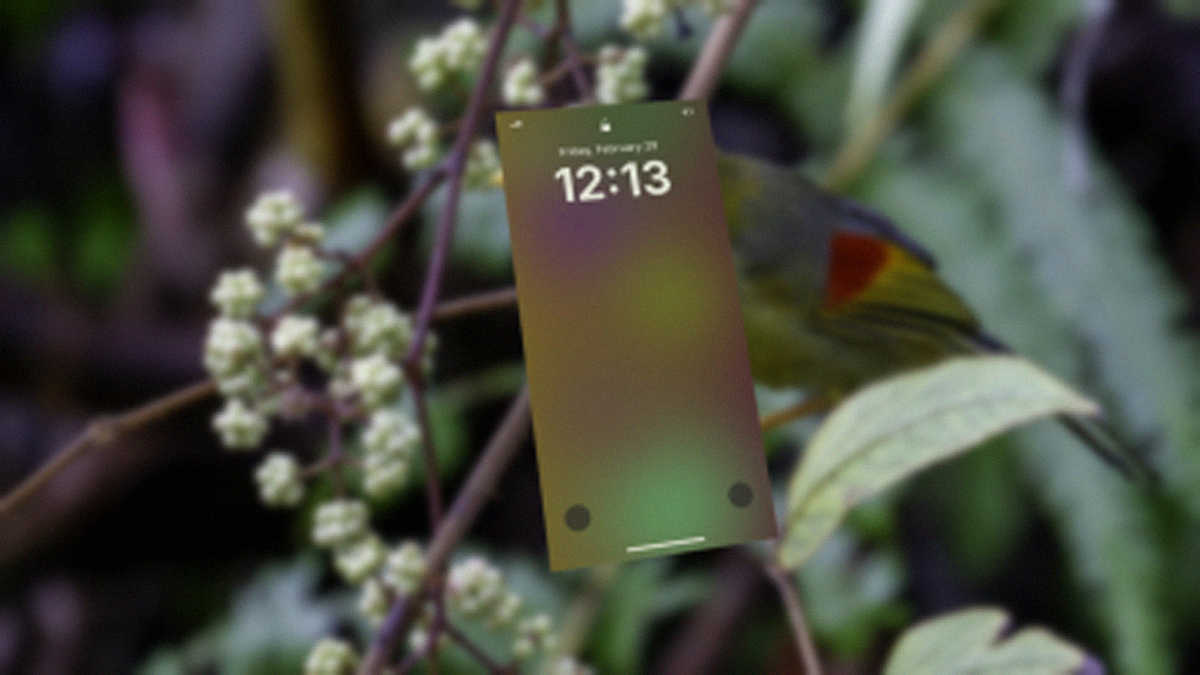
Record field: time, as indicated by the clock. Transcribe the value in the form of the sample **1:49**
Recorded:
**12:13**
